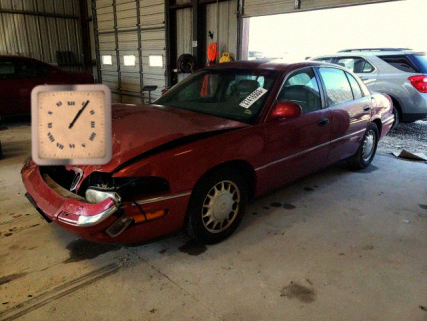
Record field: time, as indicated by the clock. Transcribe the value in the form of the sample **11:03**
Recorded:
**1:06**
